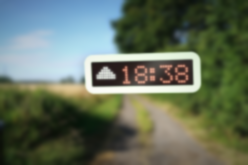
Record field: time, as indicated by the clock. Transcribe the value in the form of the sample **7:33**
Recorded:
**18:38**
